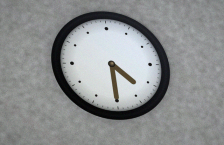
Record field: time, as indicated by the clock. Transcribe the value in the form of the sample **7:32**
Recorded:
**4:30**
